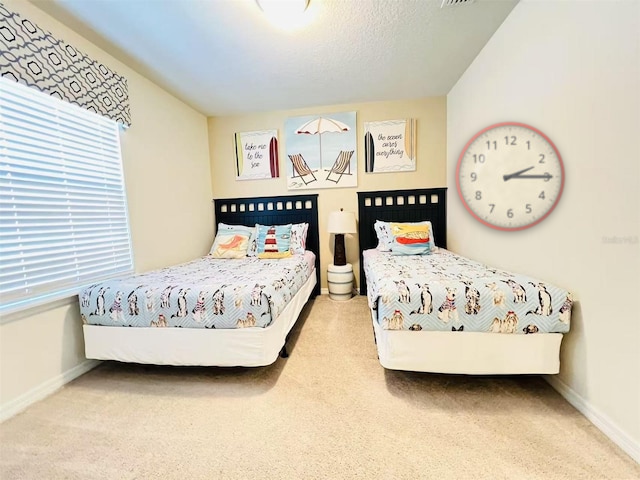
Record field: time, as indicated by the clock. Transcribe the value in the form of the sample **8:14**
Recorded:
**2:15**
